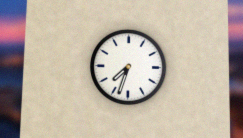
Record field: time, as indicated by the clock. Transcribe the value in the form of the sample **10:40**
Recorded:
**7:33**
